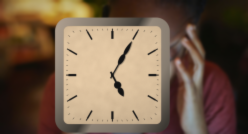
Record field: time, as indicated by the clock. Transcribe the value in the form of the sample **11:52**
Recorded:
**5:05**
